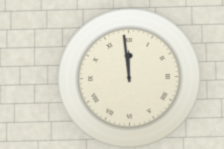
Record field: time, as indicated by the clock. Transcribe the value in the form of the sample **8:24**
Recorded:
**11:59**
